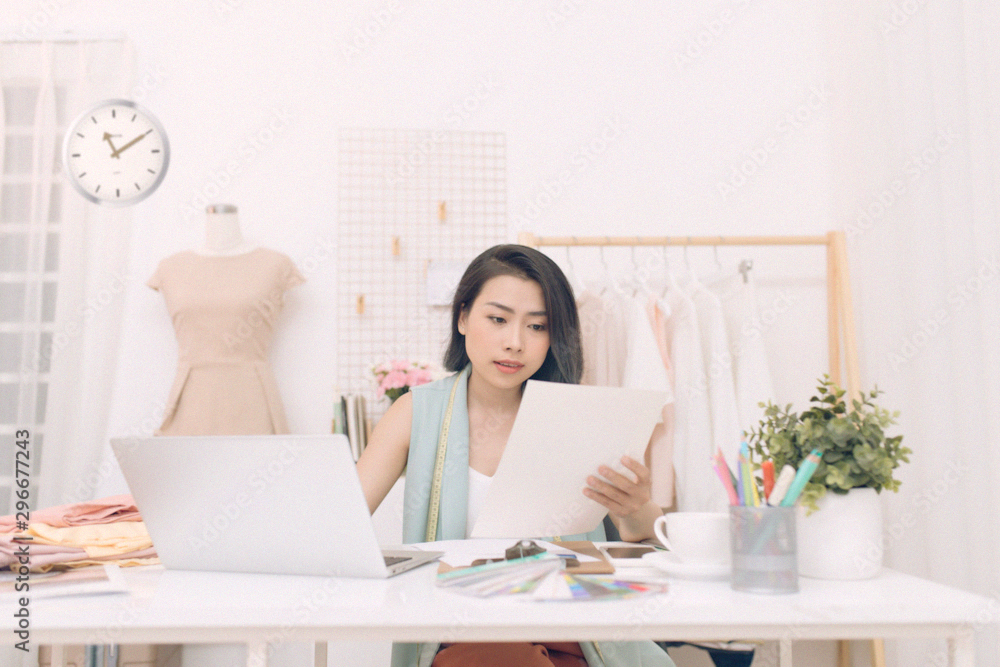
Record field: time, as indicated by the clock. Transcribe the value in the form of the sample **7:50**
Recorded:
**11:10**
